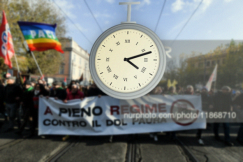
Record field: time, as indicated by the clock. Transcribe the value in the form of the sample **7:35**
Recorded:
**4:12**
